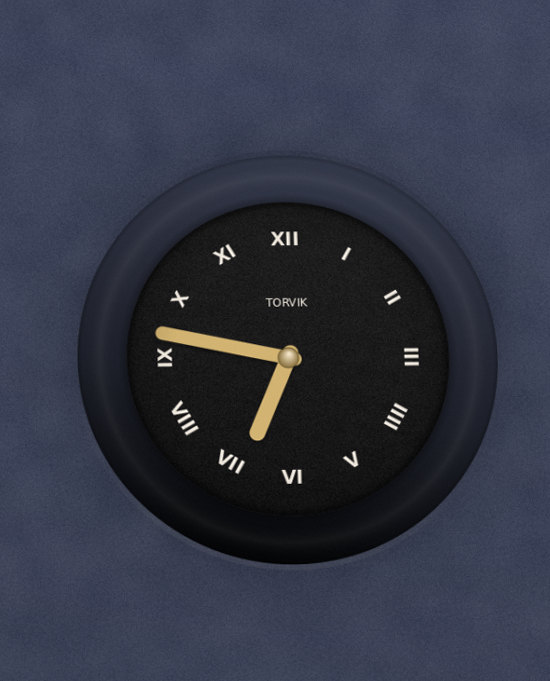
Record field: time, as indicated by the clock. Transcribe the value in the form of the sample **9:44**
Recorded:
**6:47**
